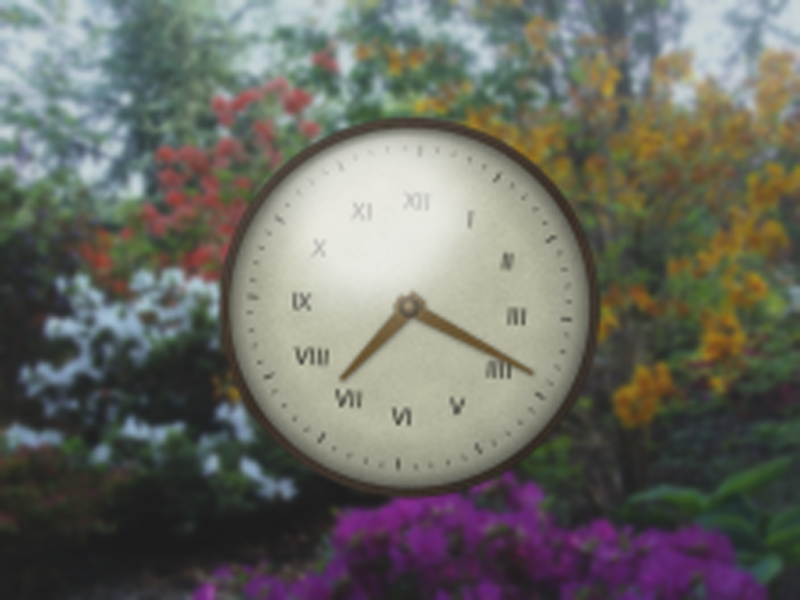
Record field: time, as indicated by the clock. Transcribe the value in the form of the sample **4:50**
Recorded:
**7:19**
